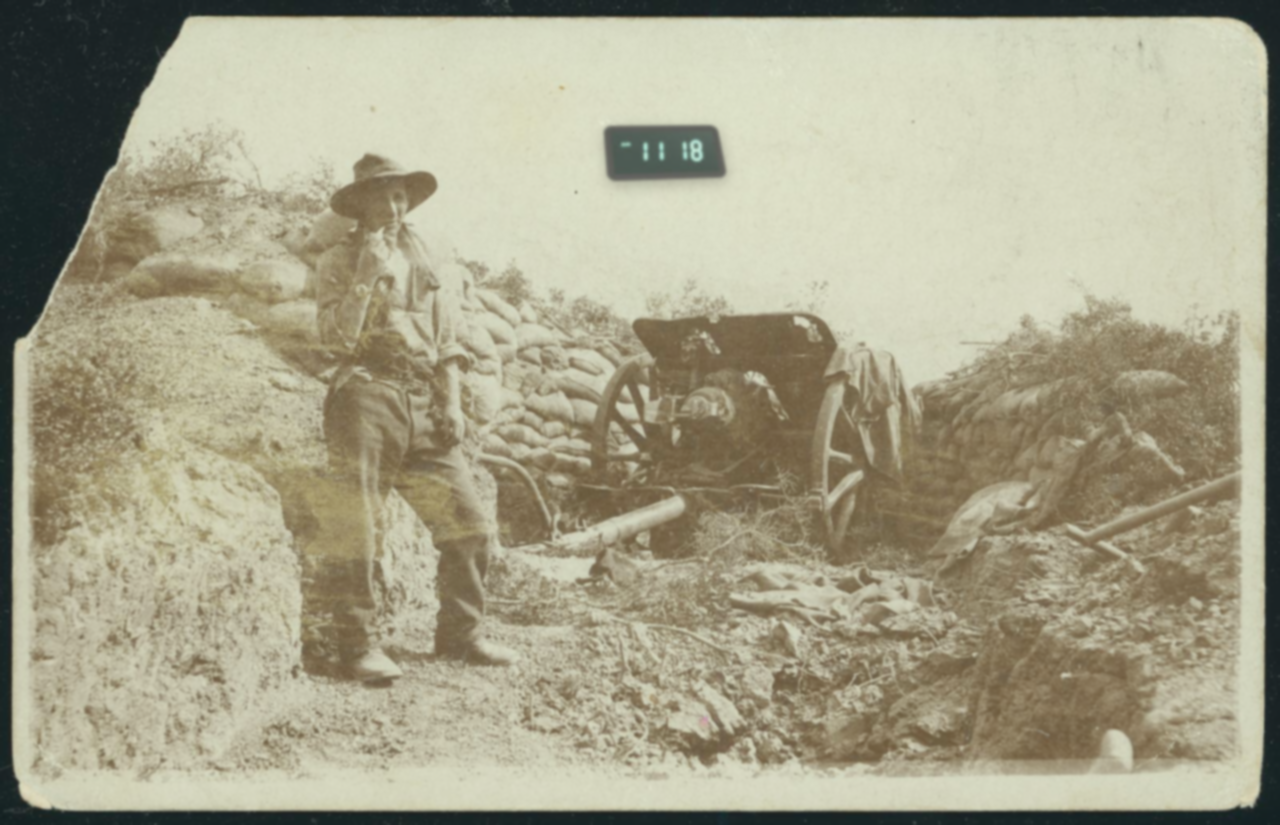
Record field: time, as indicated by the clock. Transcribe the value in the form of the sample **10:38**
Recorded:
**11:18**
